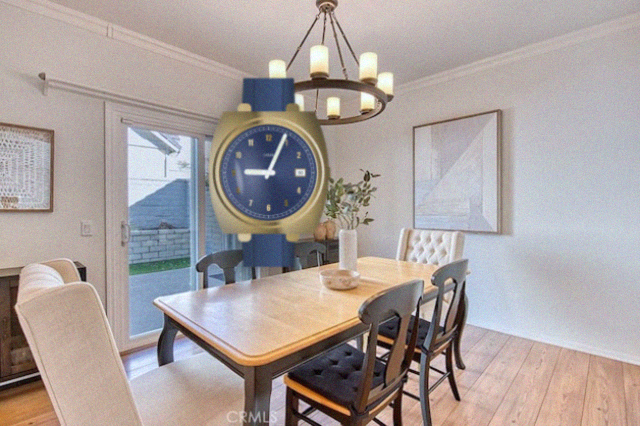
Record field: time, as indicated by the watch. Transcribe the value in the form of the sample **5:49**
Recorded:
**9:04**
